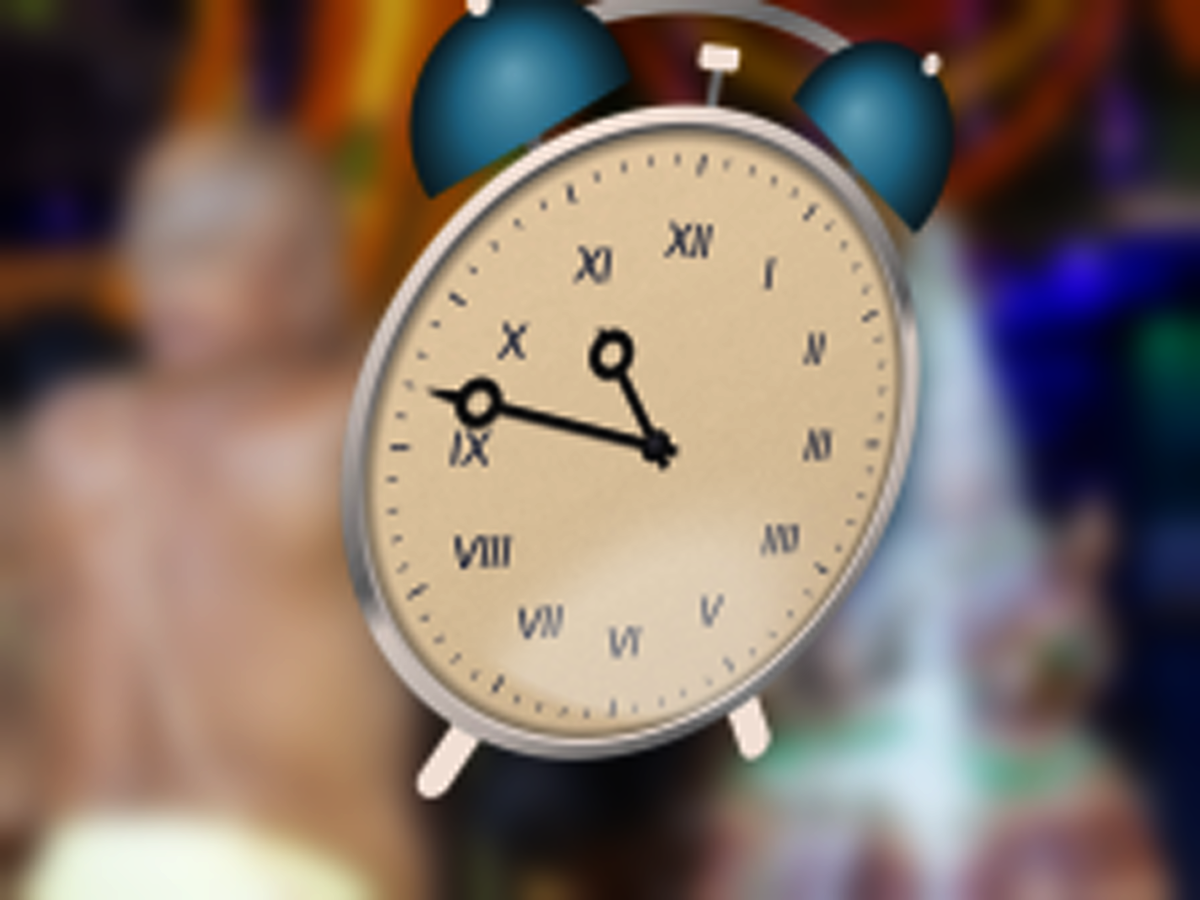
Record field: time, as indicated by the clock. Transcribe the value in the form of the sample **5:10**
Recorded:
**10:47**
